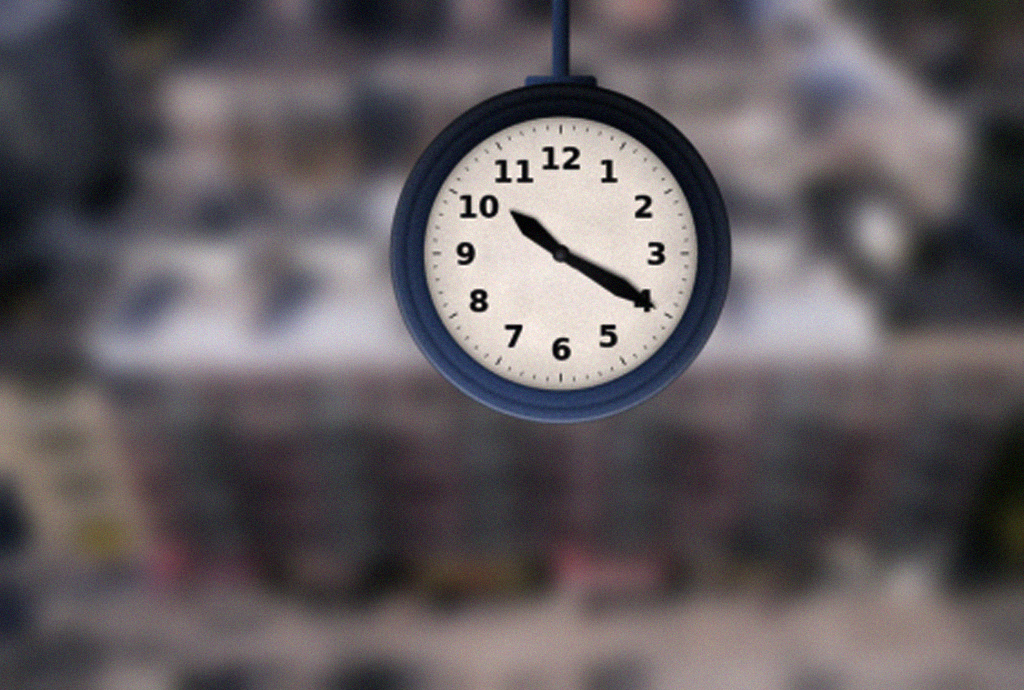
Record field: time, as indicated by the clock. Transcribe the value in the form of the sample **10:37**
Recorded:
**10:20**
